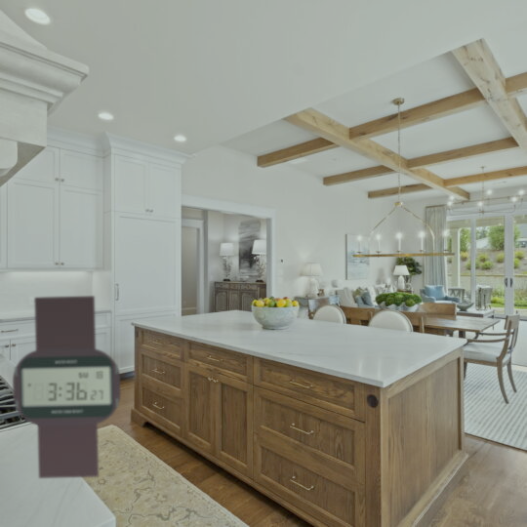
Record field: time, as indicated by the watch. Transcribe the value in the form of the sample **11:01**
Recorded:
**3:36**
